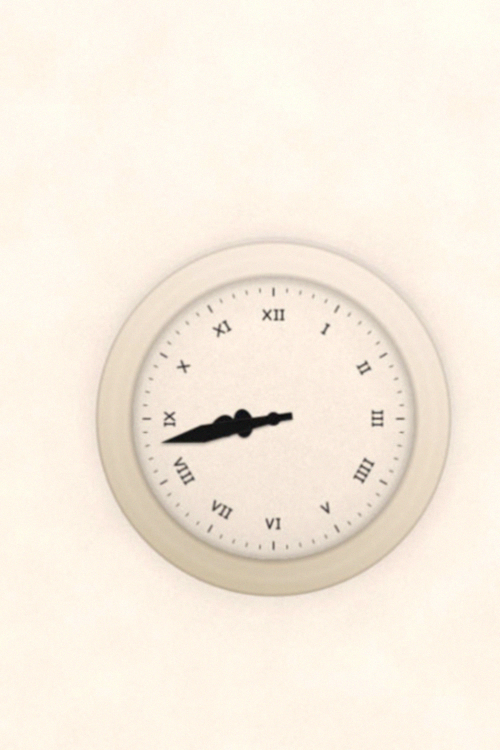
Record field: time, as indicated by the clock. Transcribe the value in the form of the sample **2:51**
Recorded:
**8:43**
